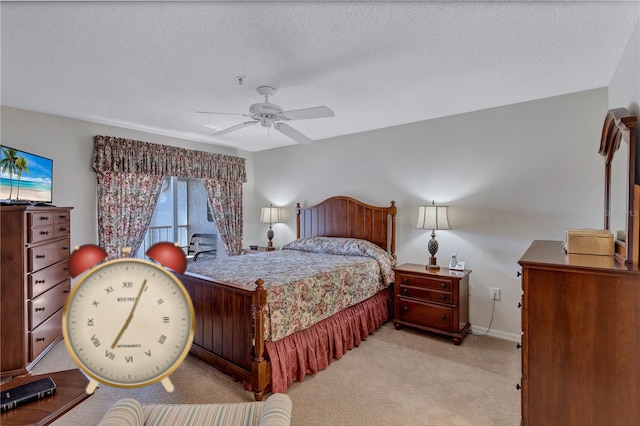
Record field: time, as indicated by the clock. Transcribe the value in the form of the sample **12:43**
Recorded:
**7:04**
